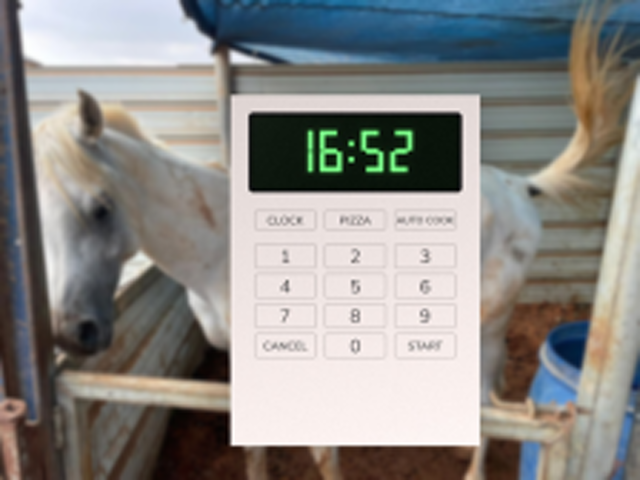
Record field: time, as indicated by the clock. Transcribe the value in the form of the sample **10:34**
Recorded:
**16:52**
